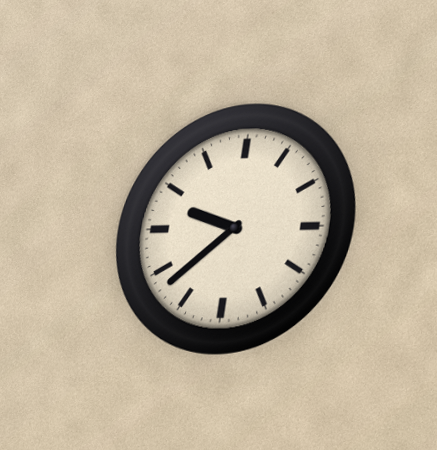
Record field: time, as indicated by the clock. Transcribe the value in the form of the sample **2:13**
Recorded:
**9:38**
